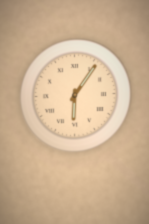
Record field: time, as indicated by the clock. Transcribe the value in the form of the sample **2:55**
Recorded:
**6:06**
